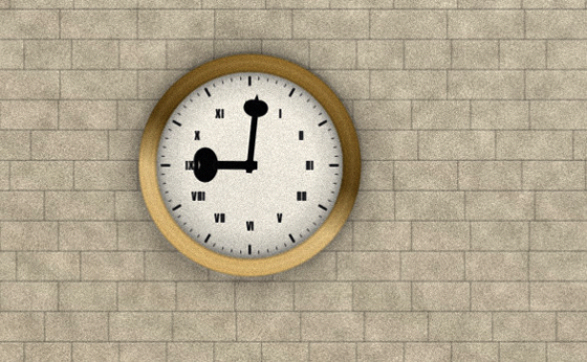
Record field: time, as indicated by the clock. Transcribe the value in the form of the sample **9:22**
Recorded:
**9:01**
